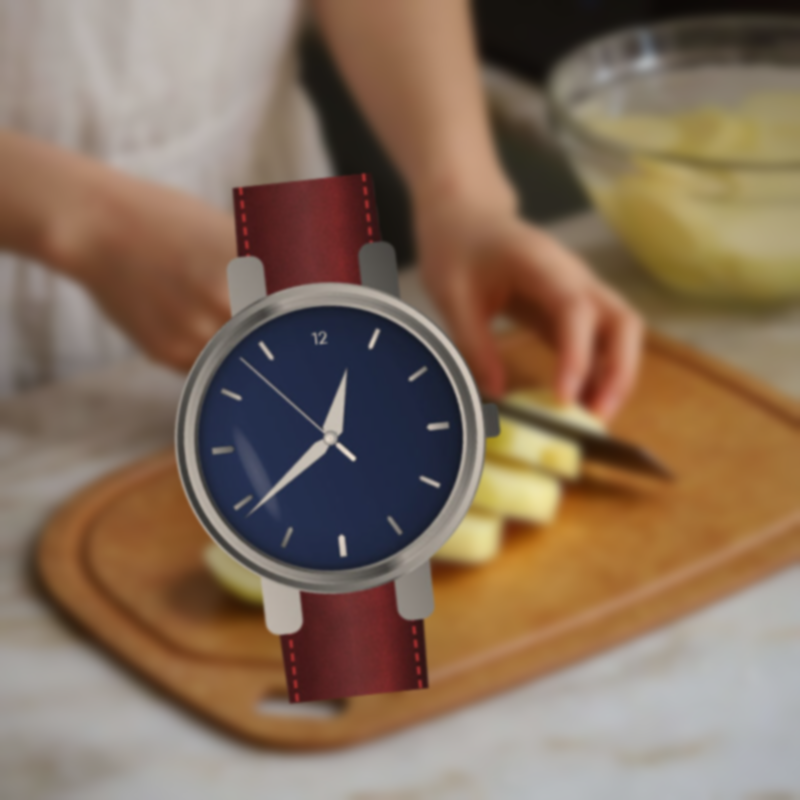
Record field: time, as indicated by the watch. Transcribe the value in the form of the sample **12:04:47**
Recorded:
**12:38:53**
